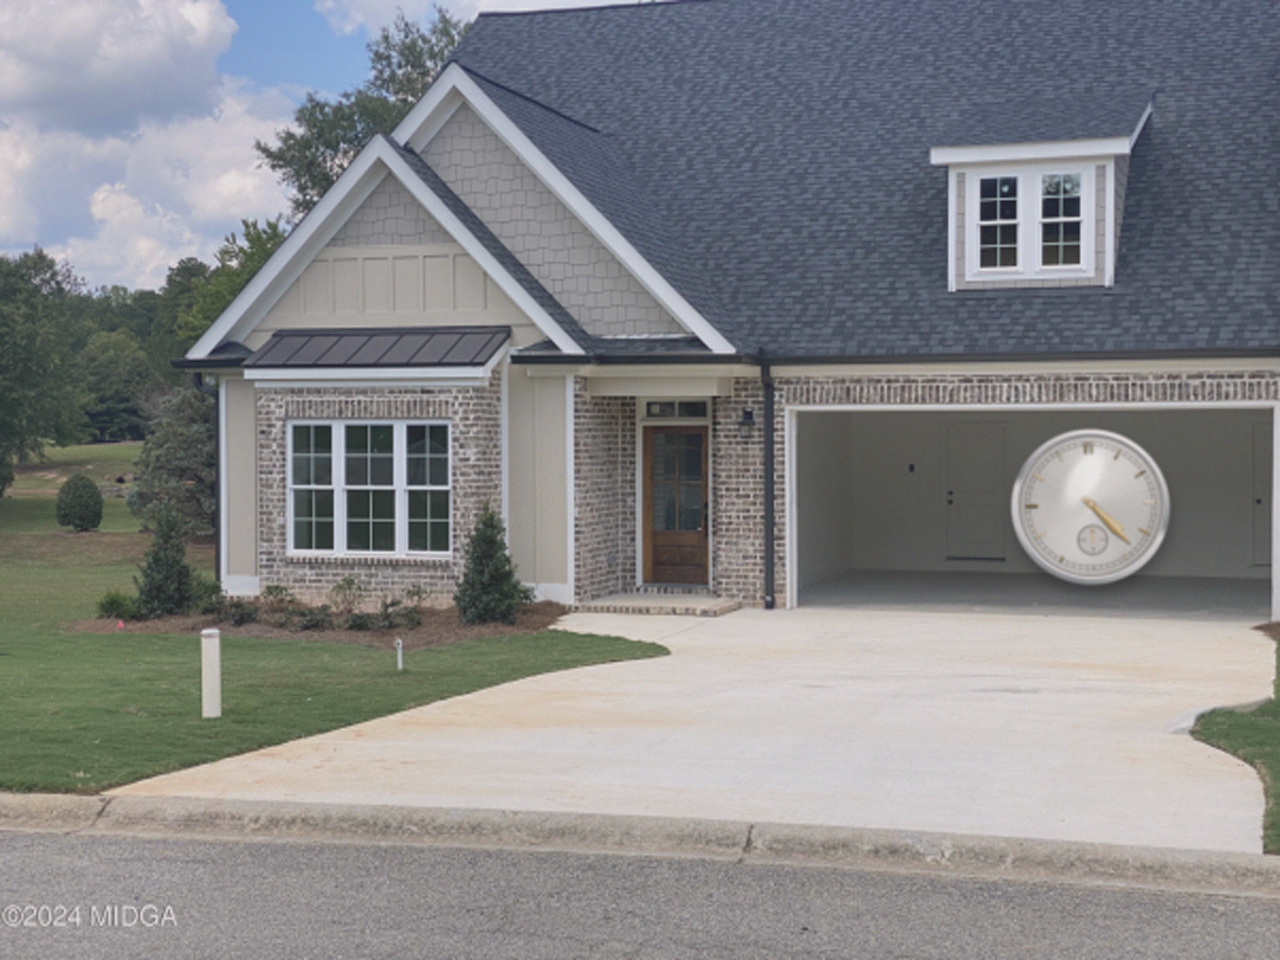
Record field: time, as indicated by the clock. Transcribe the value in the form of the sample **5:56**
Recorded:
**4:23**
